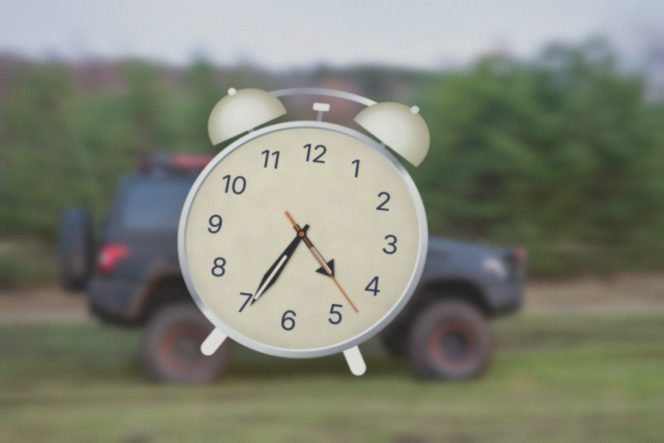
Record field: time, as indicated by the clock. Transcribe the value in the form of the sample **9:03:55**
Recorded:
**4:34:23**
